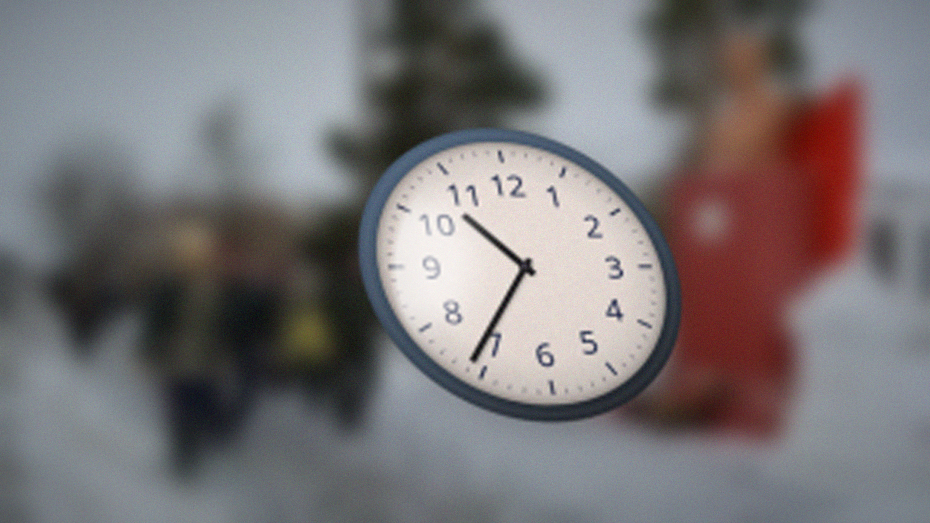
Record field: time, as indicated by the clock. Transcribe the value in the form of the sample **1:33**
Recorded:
**10:36**
